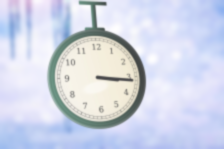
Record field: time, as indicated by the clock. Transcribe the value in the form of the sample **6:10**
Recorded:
**3:16**
